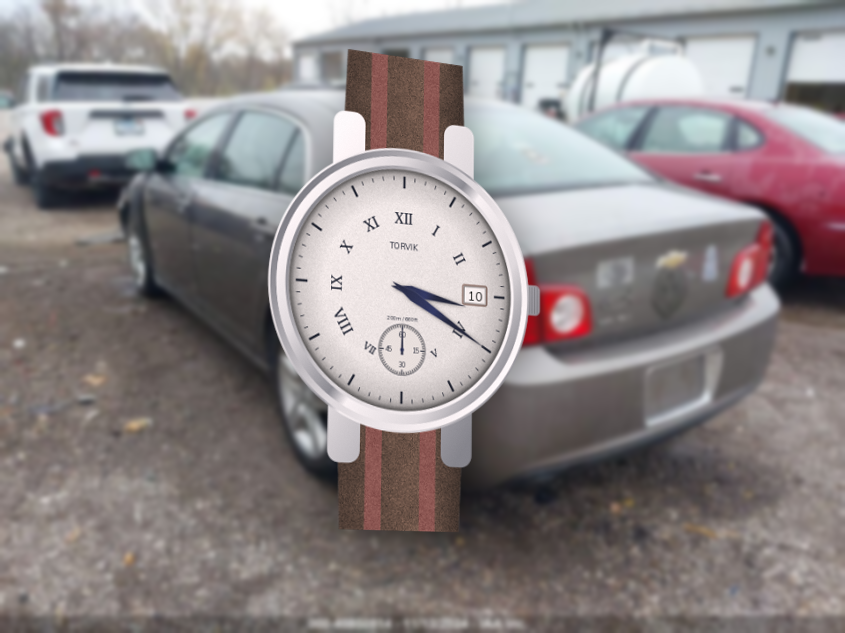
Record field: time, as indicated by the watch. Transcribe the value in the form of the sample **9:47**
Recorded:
**3:20**
